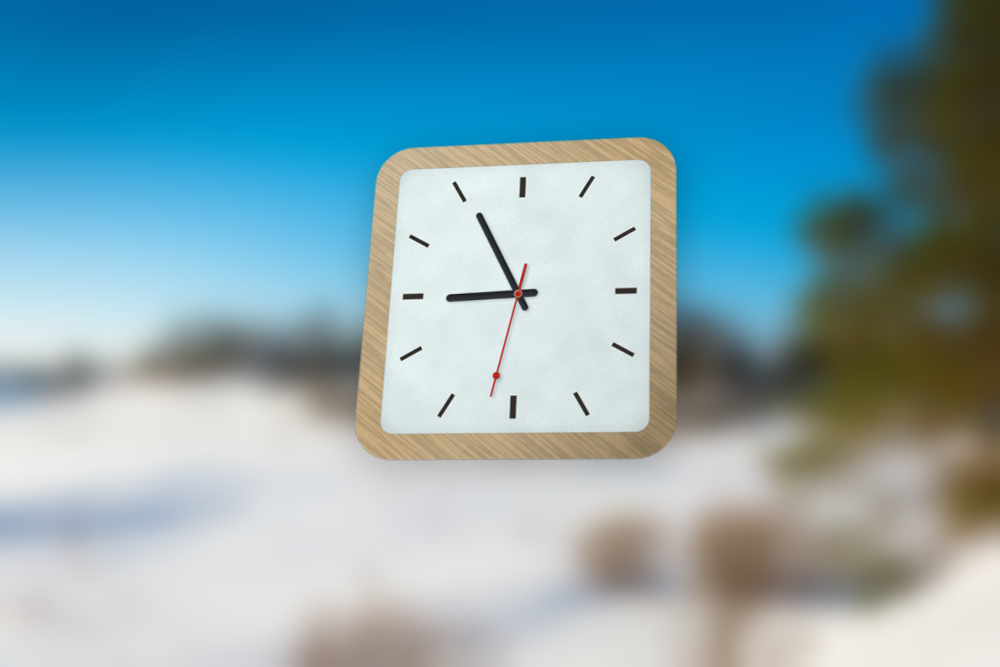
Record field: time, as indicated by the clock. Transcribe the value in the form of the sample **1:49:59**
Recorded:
**8:55:32**
